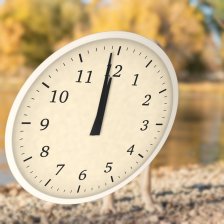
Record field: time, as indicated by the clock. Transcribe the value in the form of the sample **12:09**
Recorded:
**11:59**
